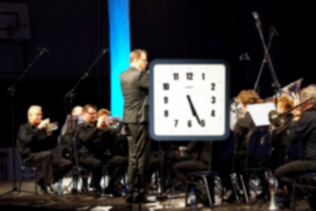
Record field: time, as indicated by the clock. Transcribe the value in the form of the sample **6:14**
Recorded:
**5:26**
